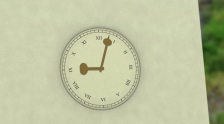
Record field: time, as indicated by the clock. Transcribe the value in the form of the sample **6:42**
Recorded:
**9:03**
